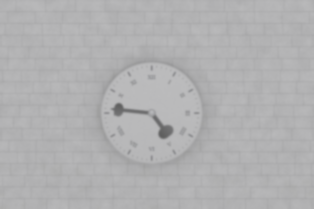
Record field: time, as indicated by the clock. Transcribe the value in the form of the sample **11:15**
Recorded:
**4:46**
